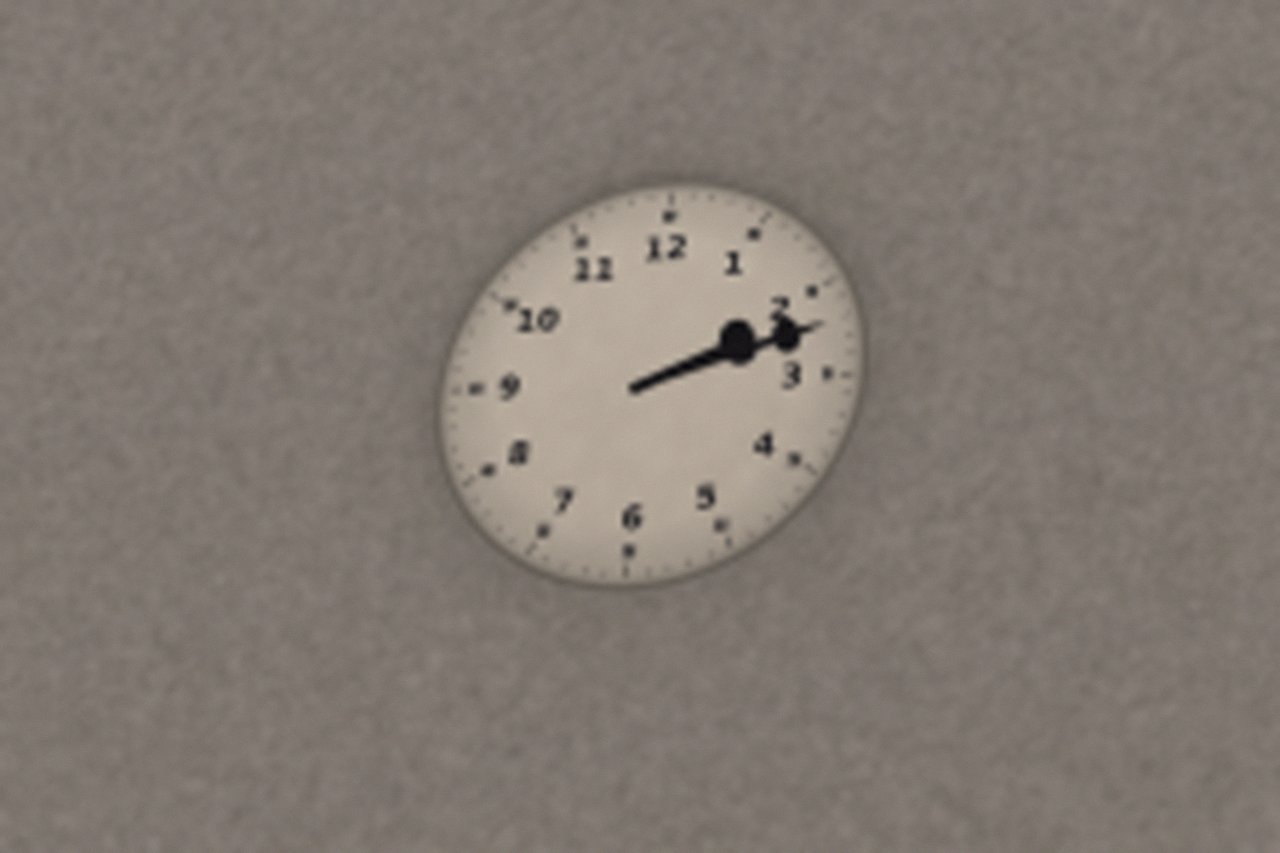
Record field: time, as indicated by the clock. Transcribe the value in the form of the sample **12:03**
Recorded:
**2:12**
